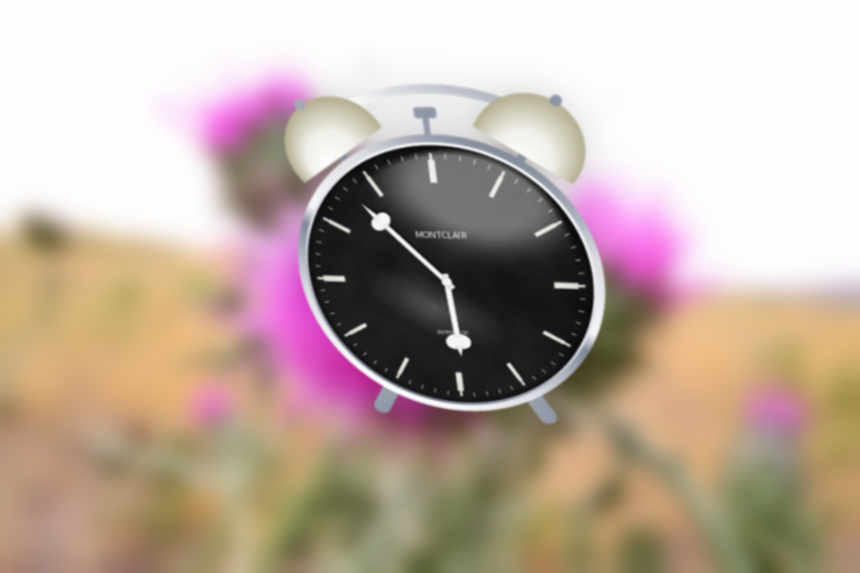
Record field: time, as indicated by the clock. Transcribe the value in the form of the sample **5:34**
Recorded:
**5:53**
